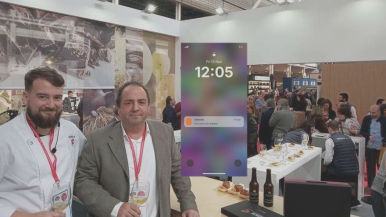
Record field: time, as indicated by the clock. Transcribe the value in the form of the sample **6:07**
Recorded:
**12:05**
